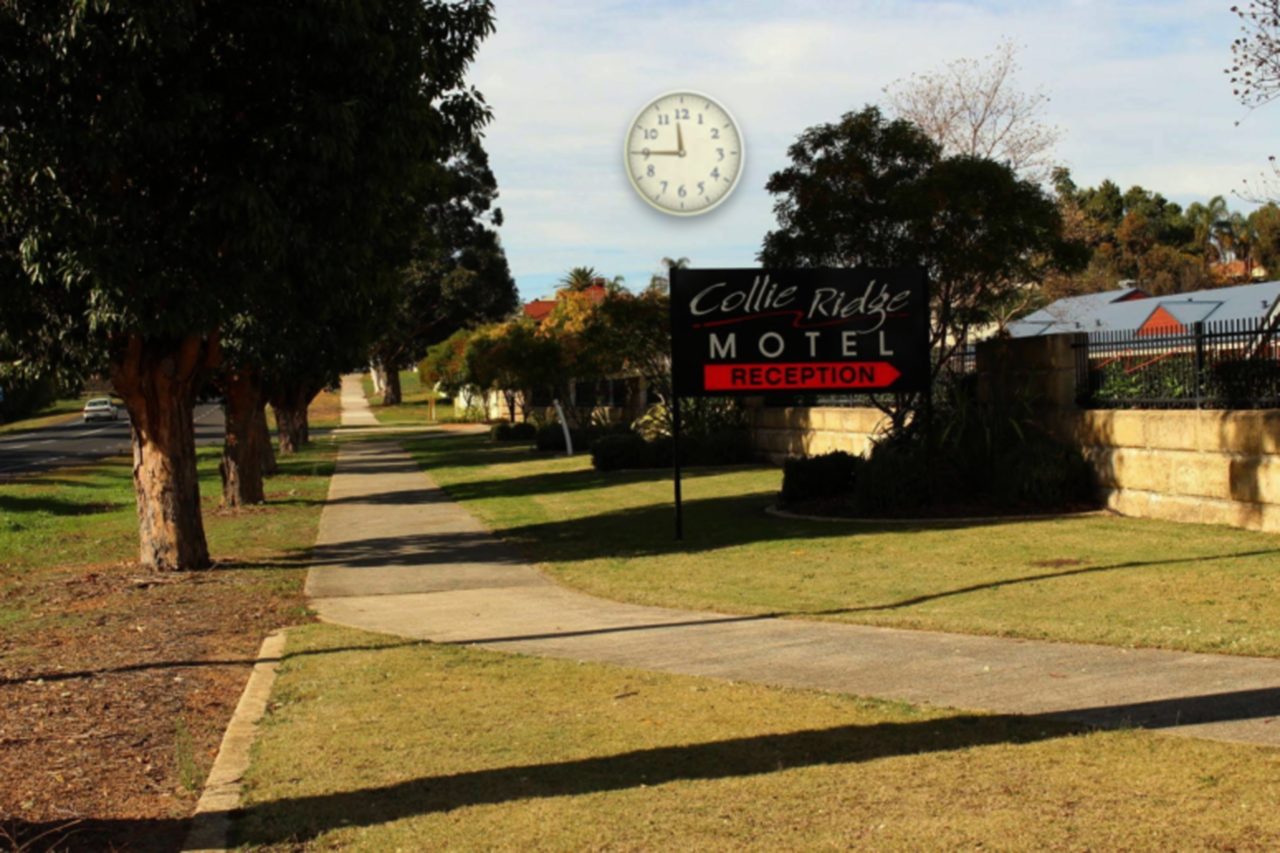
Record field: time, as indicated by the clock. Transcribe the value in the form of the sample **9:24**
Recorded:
**11:45**
